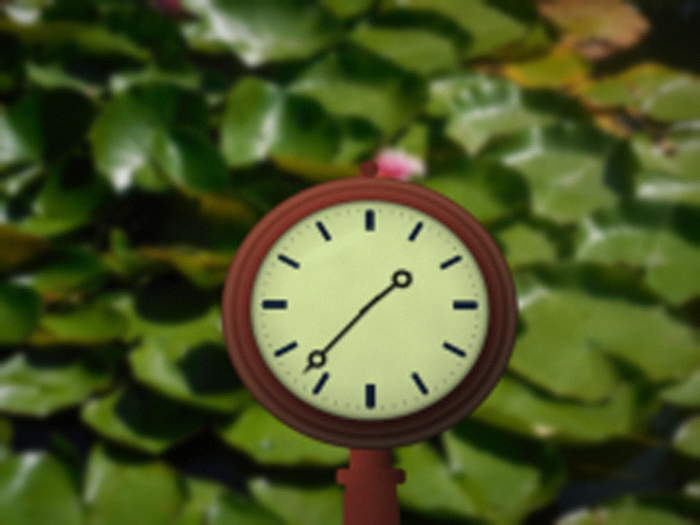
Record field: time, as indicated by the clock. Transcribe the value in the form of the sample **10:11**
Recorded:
**1:37**
